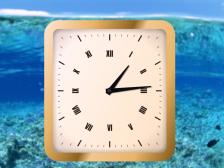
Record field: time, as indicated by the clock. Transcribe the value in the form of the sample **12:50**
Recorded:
**1:14**
